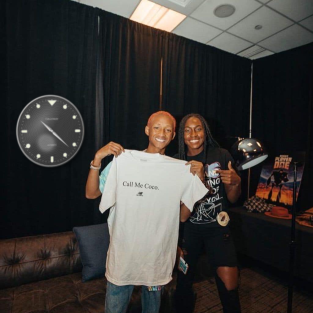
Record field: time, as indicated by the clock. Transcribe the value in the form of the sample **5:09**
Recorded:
**10:22**
